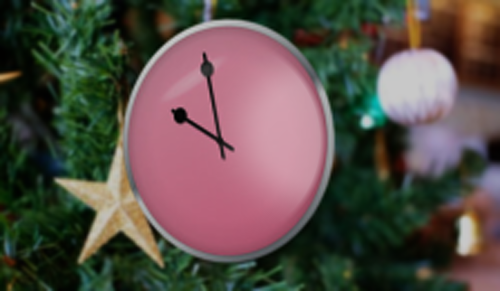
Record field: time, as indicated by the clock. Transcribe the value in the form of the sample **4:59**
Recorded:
**9:58**
